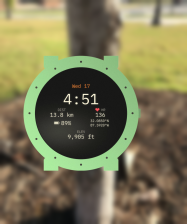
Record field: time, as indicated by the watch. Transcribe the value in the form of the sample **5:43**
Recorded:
**4:51**
